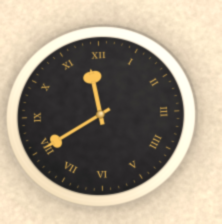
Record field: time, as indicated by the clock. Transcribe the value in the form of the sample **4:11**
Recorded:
**11:40**
